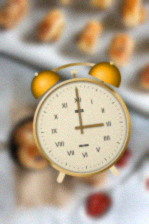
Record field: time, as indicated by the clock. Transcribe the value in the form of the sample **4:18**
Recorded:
**3:00**
